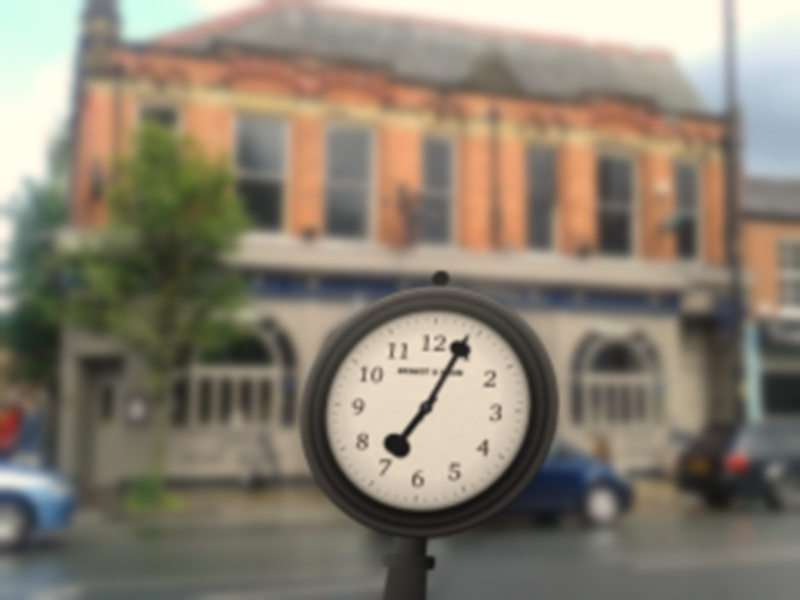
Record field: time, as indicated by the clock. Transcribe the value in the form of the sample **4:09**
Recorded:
**7:04**
